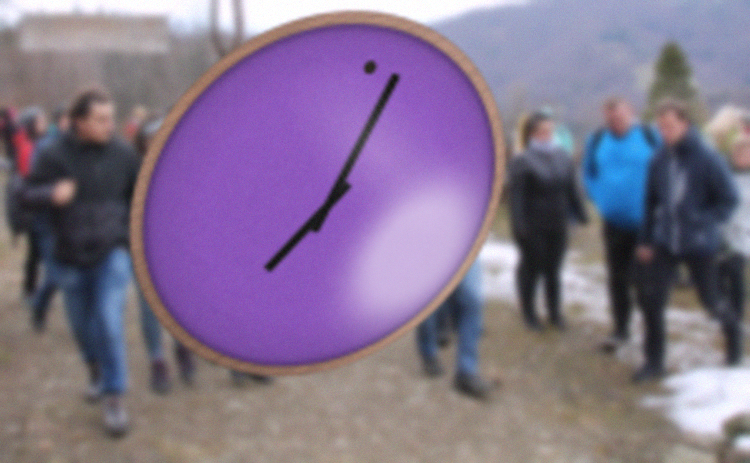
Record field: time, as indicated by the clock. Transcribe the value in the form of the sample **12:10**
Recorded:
**7:02**
